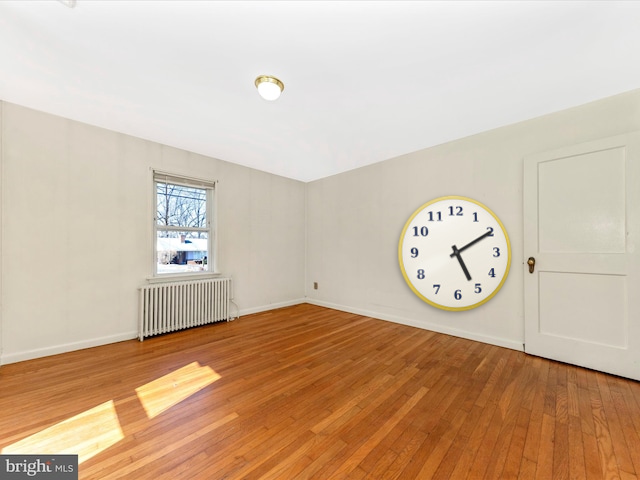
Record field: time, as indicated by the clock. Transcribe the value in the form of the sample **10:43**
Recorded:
**5:10**
